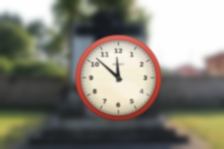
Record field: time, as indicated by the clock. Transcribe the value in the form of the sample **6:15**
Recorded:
**11:52**
